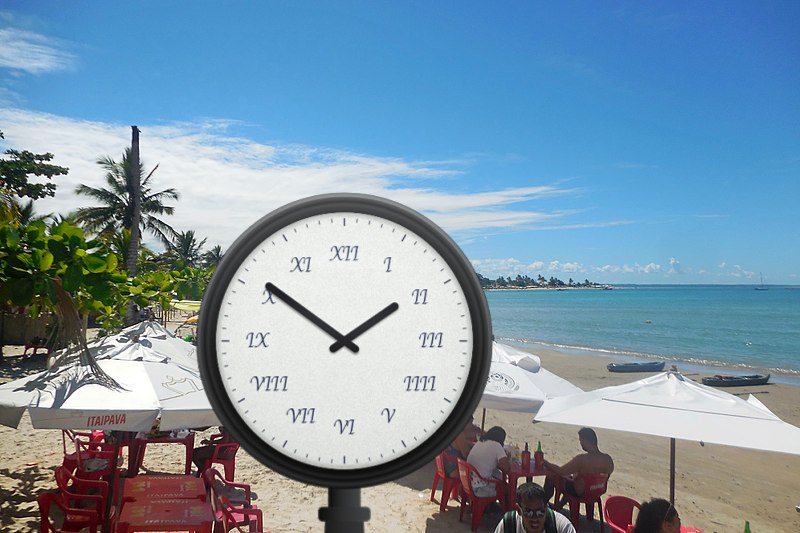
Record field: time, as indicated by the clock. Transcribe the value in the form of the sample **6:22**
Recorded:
**1:51**
